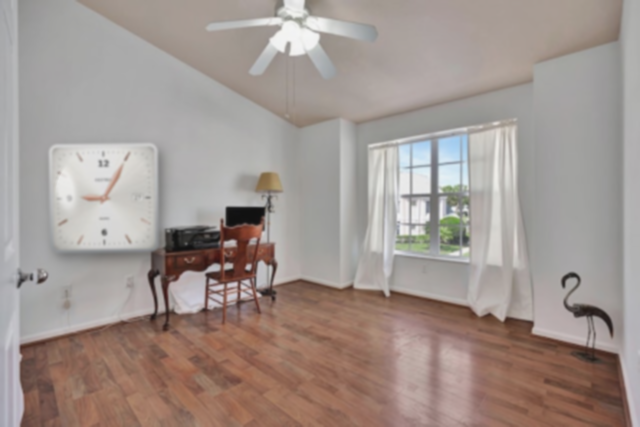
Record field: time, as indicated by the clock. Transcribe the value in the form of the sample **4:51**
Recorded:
**9:05**
